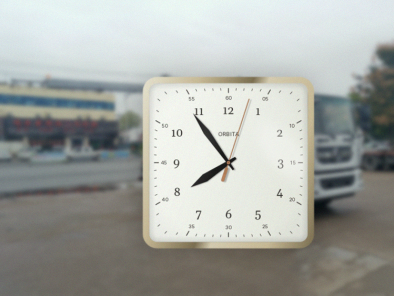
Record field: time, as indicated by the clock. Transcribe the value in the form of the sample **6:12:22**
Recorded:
**7:54:03**
